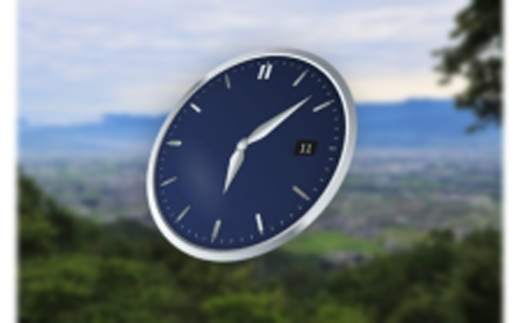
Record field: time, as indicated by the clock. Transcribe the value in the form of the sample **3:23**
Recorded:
**6:08**
